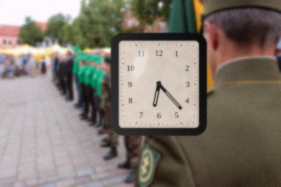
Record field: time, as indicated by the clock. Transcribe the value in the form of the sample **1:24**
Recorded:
**6:23**
